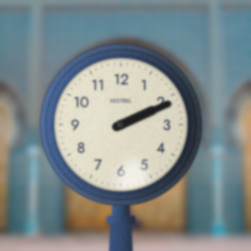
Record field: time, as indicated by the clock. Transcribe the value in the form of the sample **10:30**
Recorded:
**2:11**
